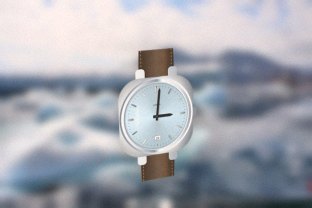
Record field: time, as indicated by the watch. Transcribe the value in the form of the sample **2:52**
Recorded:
**3:01**
